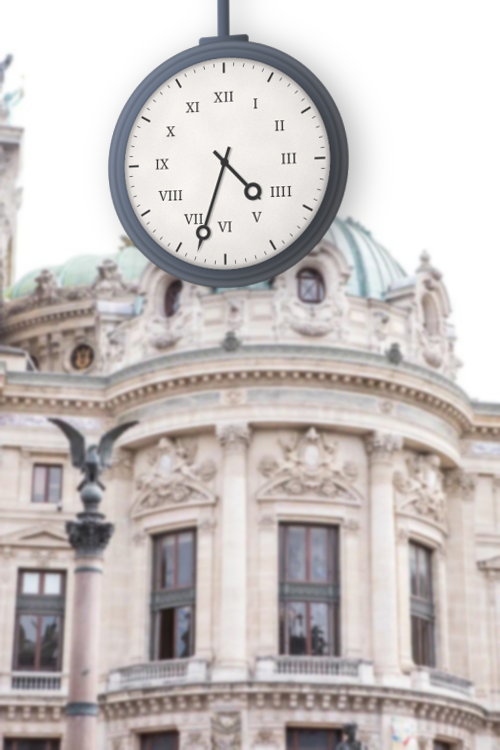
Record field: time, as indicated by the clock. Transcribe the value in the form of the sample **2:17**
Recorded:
**4:33**
